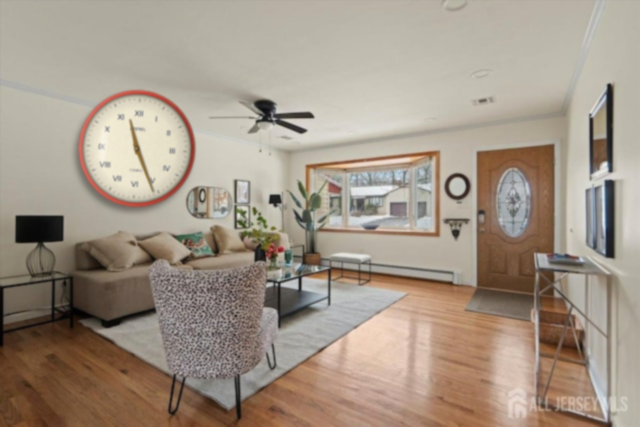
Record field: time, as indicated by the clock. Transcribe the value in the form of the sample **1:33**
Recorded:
**11:26**
